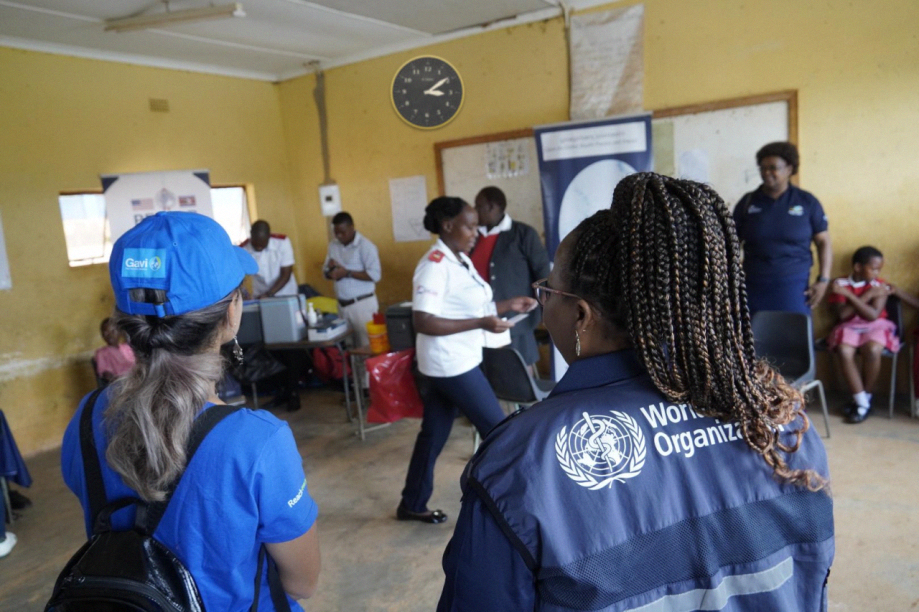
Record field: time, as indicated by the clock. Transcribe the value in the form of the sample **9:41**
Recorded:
**3:09**
